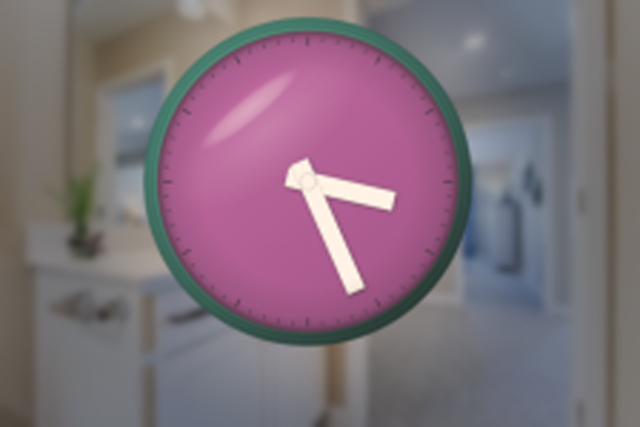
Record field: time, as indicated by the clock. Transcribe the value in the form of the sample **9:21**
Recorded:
**3:26**
